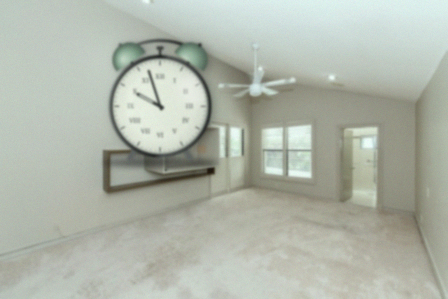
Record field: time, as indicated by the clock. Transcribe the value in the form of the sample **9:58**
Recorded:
**9:57**
